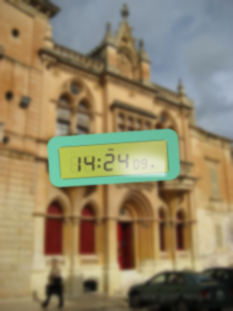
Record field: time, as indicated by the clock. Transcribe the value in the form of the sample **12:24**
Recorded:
**14:24**
